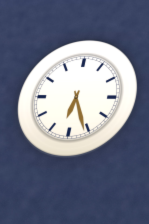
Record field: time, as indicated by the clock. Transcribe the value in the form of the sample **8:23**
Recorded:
**6:26**
